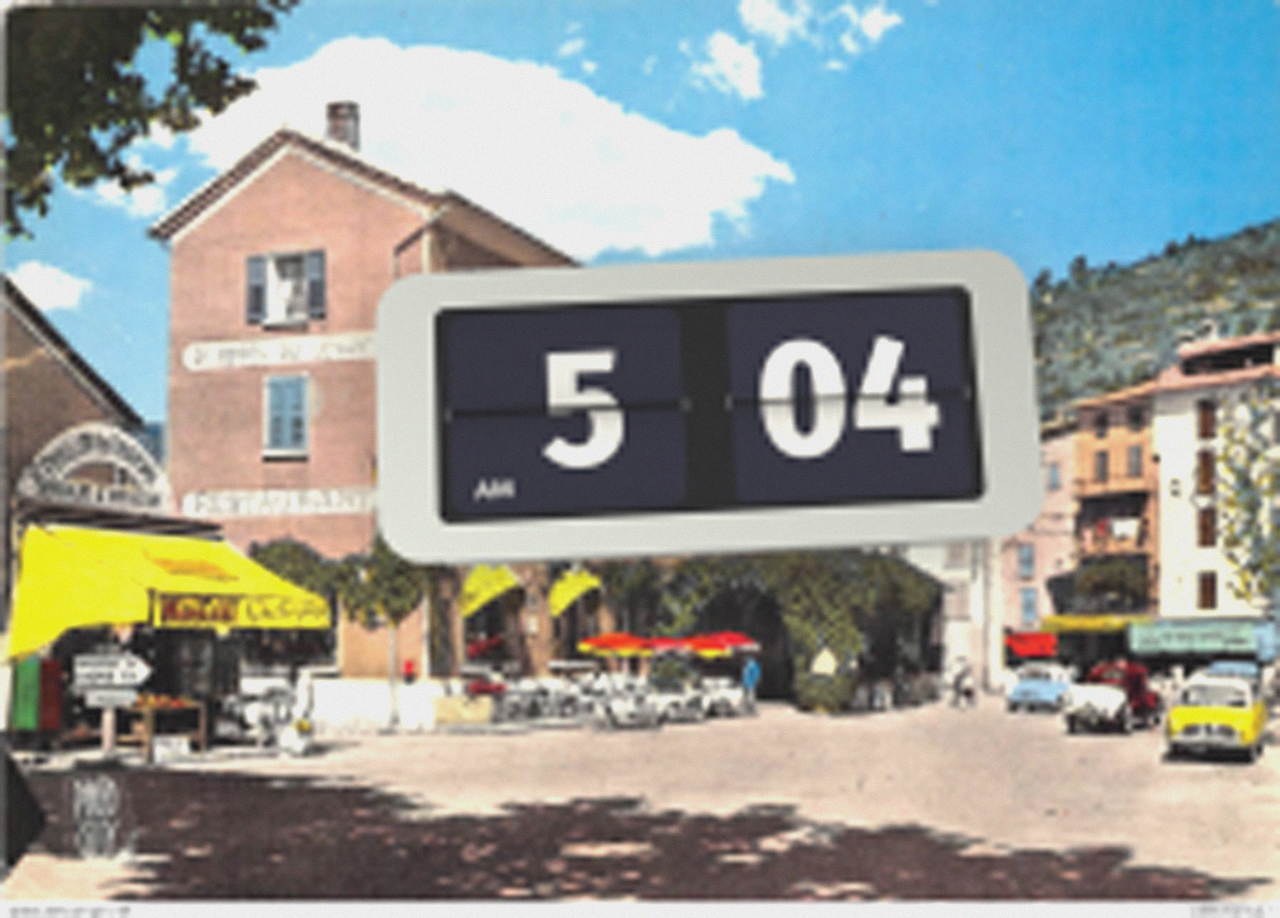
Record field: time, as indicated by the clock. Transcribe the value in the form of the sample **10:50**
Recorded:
**5:04**
